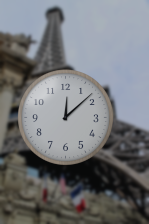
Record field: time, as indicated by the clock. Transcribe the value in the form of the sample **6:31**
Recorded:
**12:08**
